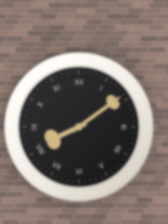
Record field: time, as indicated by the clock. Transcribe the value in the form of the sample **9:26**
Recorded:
**8:09**
